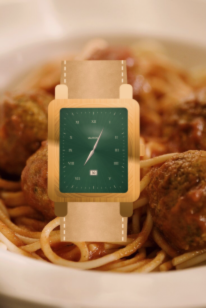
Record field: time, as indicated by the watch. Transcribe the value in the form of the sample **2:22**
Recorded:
**7:04**
